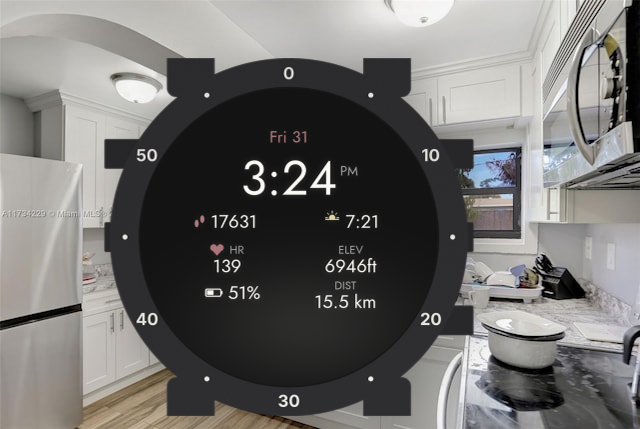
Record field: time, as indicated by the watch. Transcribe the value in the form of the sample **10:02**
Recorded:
**3:24**
